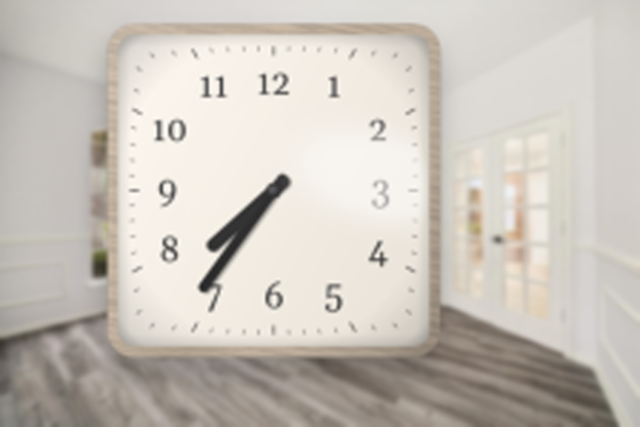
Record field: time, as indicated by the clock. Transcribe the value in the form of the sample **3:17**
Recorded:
**7:36**
